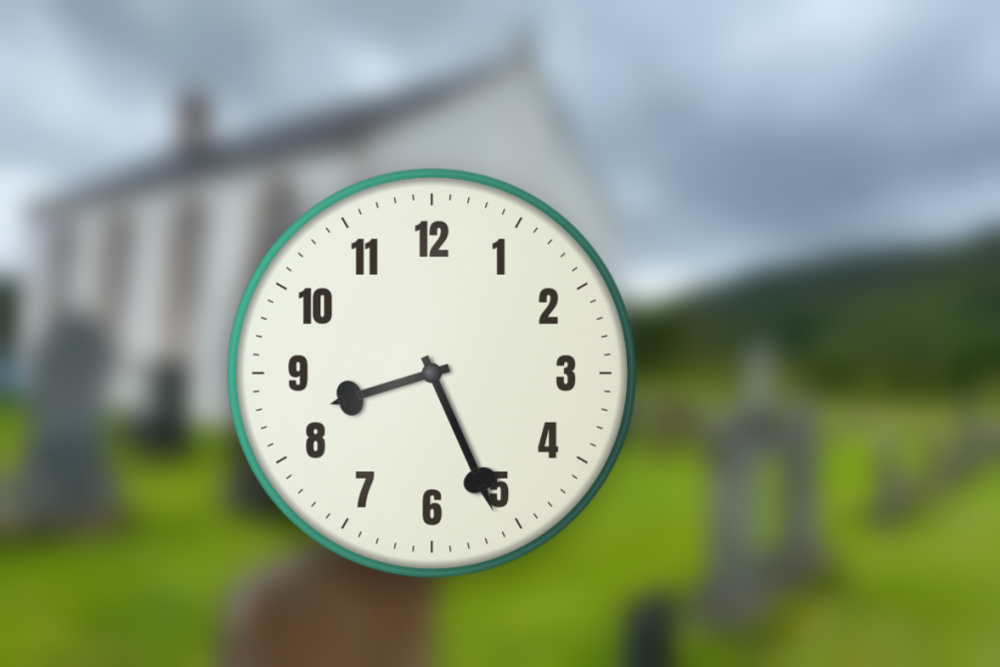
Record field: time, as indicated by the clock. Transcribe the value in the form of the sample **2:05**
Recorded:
**8:26**
